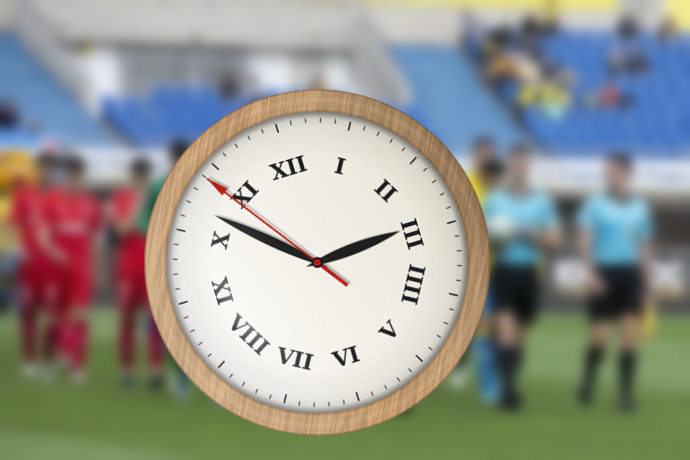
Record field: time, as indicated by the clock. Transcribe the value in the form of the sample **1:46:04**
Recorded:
**2:51:54**
